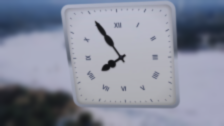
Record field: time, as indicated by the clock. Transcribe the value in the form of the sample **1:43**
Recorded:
**7:55**
